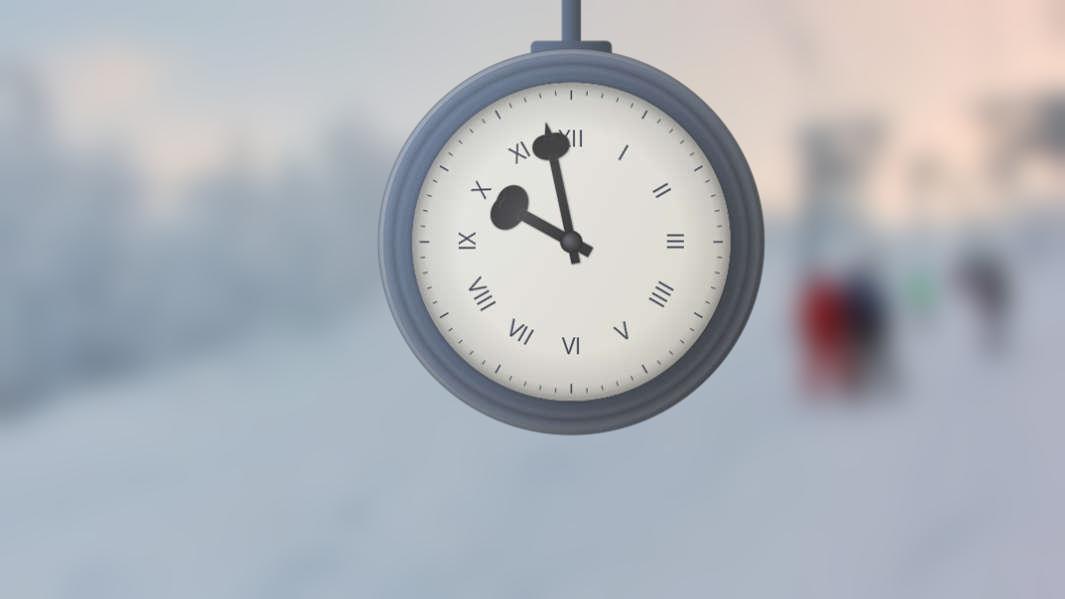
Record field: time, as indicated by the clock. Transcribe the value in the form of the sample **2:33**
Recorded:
**9:58**
